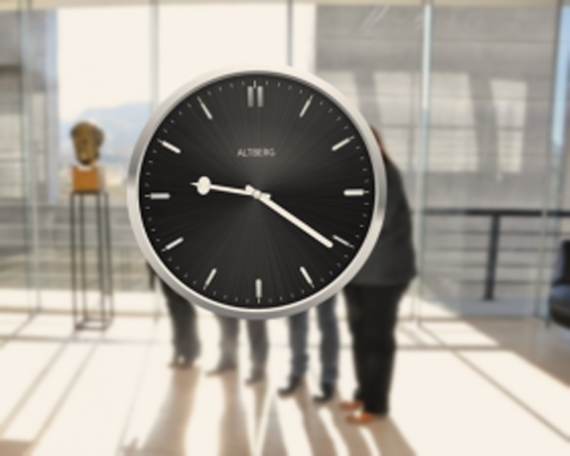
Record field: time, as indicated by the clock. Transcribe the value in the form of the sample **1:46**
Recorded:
**9:21**
